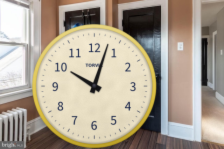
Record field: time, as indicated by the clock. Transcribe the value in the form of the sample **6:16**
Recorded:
**10:03**
